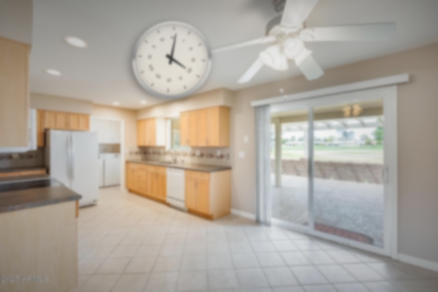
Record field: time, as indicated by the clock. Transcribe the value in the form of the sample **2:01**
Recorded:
**4:01**
